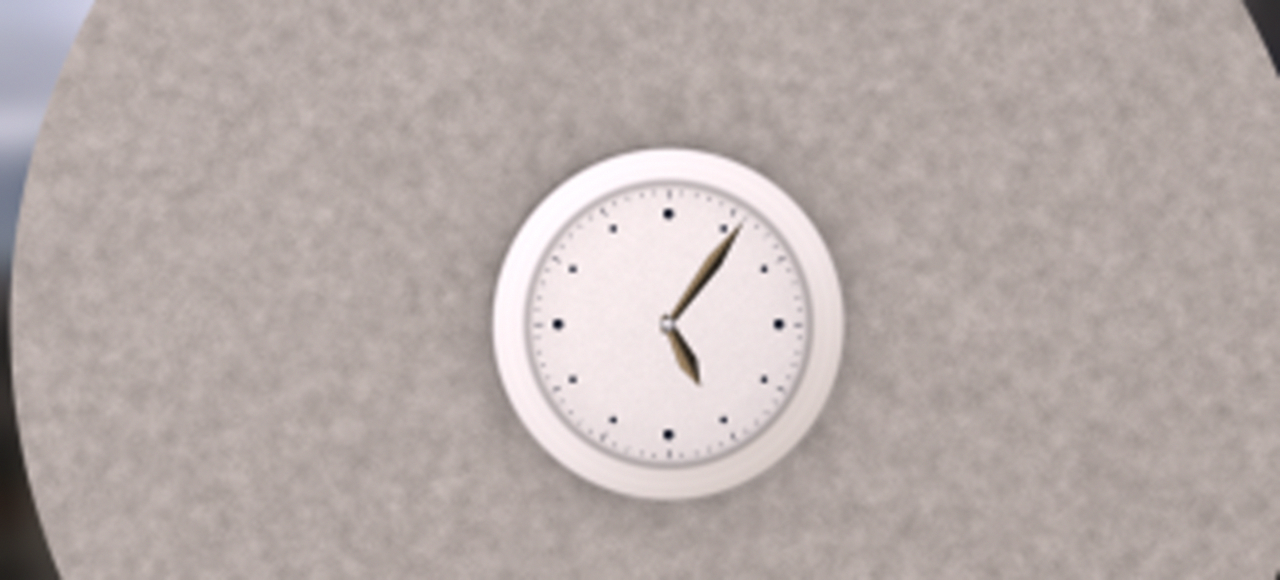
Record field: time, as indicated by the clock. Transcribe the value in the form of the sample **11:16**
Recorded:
**5:06**
